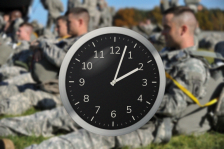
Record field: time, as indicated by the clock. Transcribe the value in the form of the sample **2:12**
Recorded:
**2:03**
